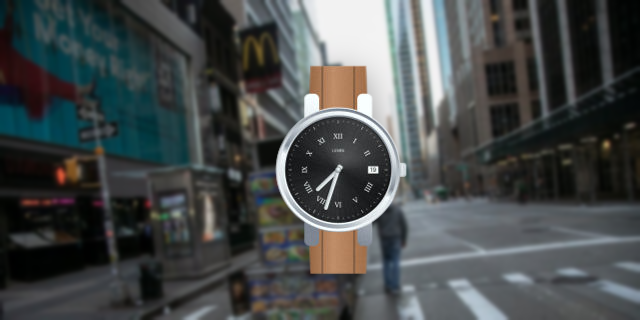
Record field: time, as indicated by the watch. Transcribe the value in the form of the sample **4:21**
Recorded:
**7:33**
